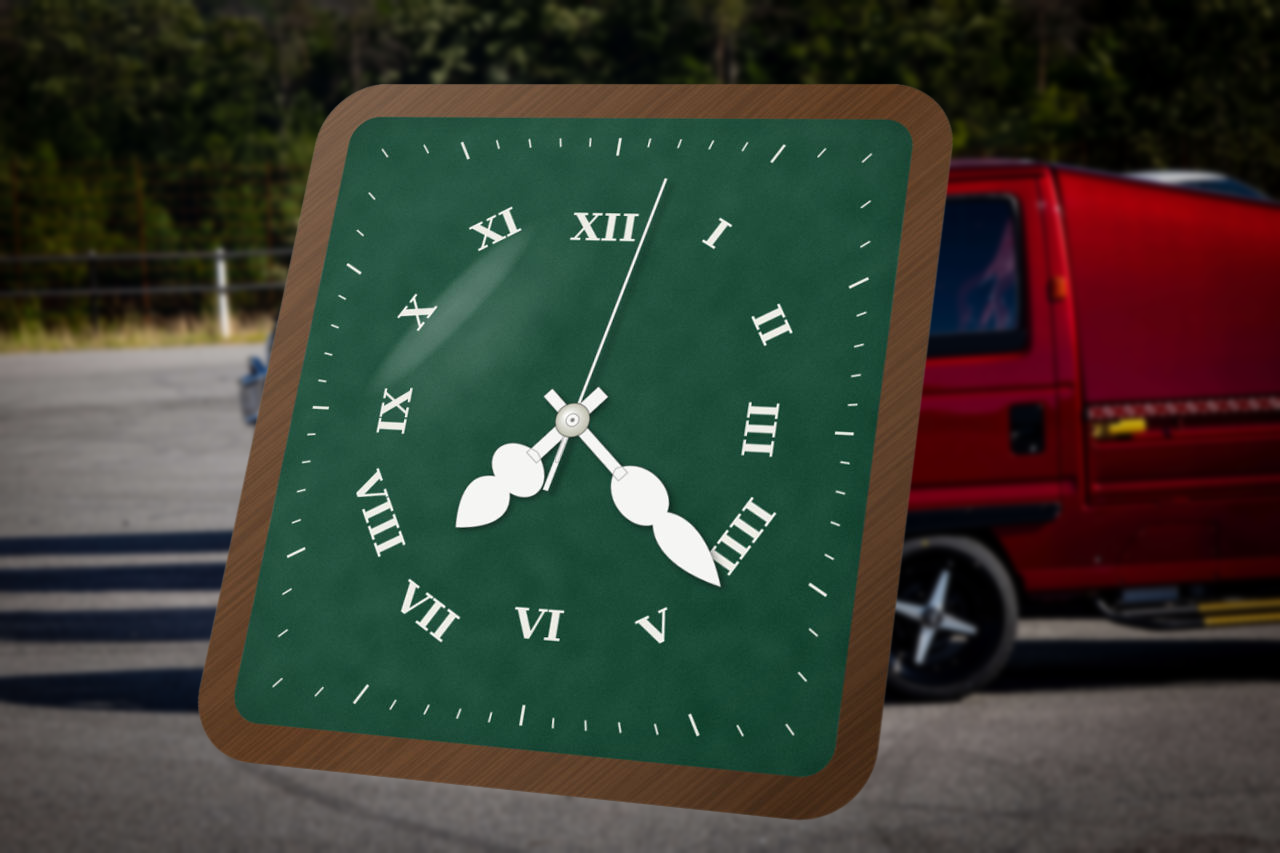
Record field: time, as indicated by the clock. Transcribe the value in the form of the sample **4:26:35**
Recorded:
**7:22:02**
